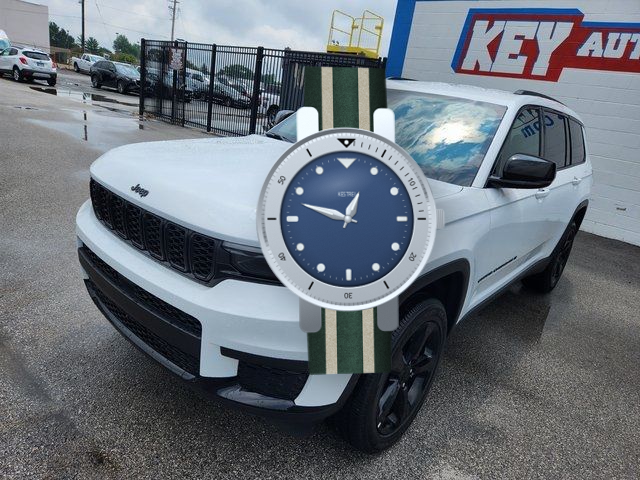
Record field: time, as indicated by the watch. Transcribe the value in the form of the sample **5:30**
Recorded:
**12:48**
